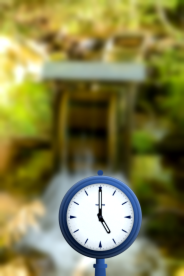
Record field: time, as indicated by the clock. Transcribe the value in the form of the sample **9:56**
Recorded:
**5:00**
